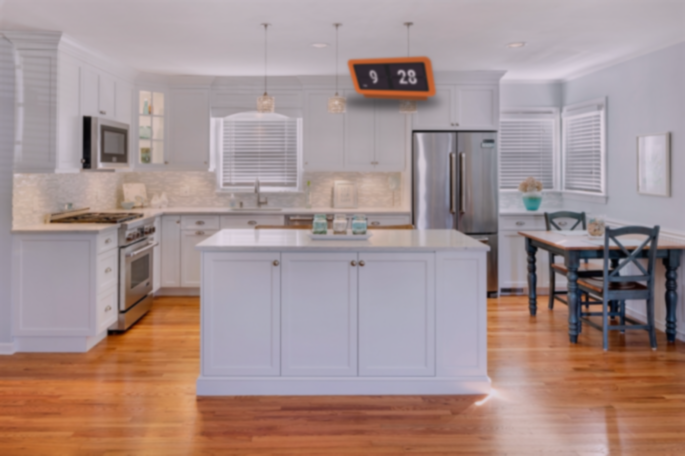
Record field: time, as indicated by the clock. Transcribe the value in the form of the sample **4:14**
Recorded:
**9:28**
